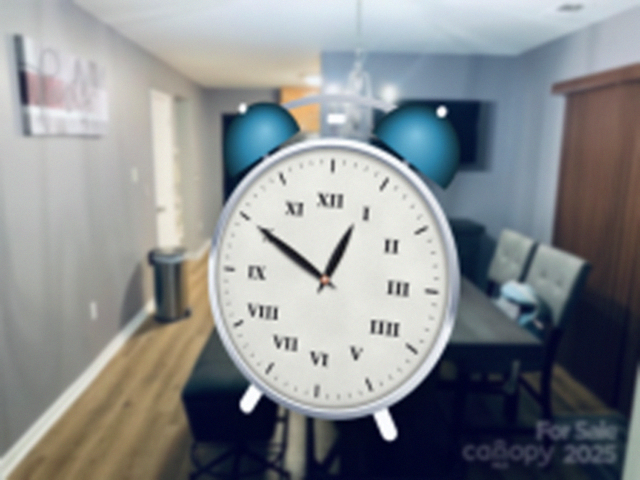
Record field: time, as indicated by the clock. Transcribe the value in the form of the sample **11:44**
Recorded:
**12:50**
